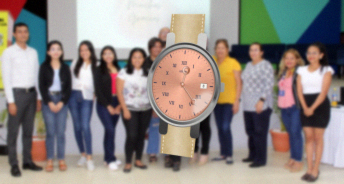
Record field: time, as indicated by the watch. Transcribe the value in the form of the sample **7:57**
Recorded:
**12:23**
